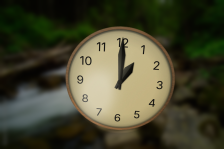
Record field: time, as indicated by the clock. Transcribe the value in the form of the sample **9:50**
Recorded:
**1:00**
